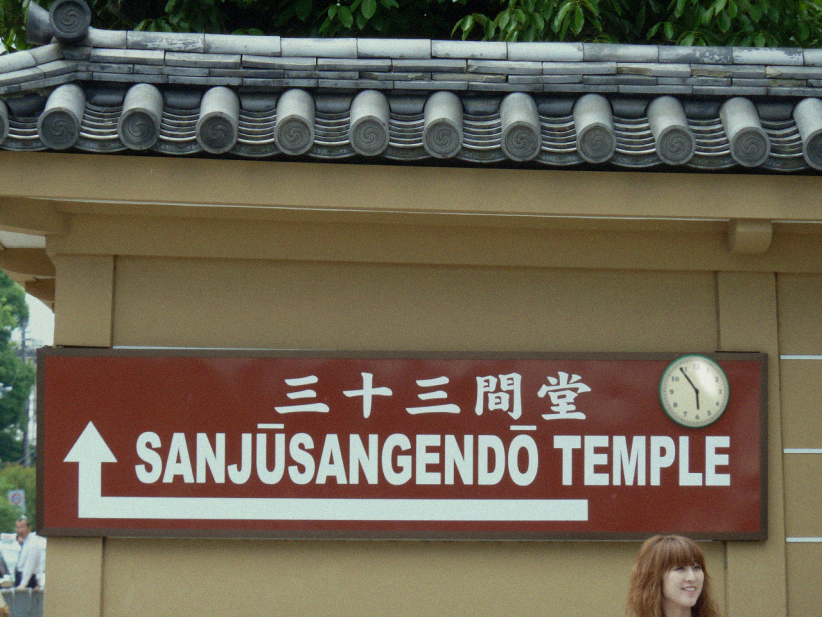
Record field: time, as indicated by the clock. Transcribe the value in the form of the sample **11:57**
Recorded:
**5:54**
